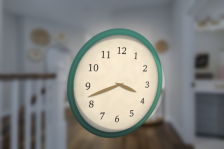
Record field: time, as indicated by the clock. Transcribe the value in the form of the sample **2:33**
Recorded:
**3:42**
